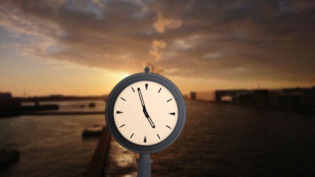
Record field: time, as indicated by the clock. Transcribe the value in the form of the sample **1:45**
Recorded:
**4:57**
